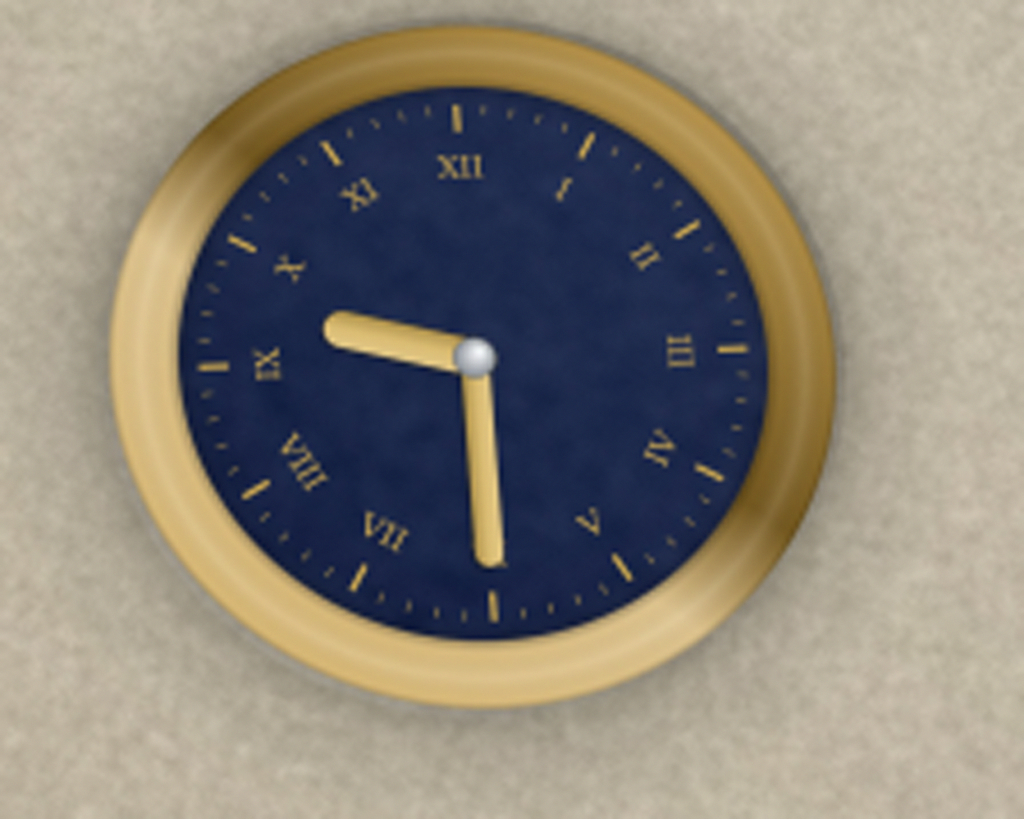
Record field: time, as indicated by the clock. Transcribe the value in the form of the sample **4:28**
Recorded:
**9:30**
